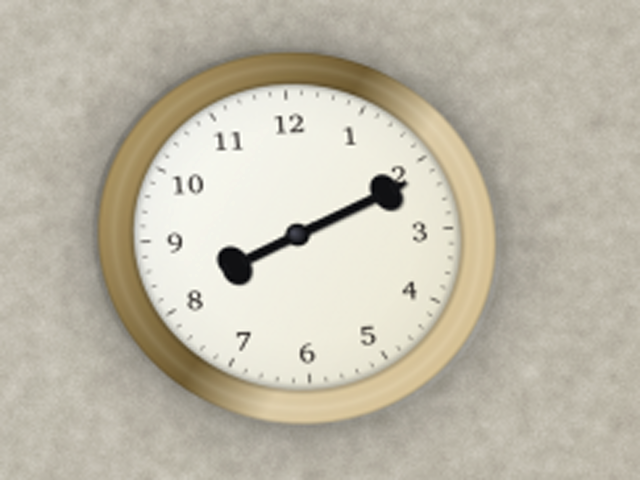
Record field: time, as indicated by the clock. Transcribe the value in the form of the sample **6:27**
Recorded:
**8:11**
